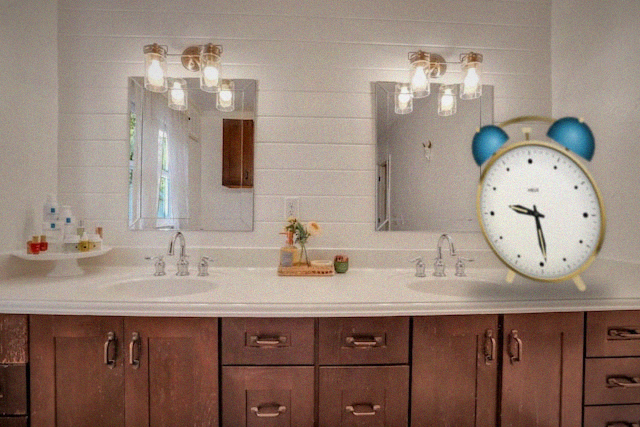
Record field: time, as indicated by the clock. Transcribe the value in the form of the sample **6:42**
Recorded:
**9:29**
